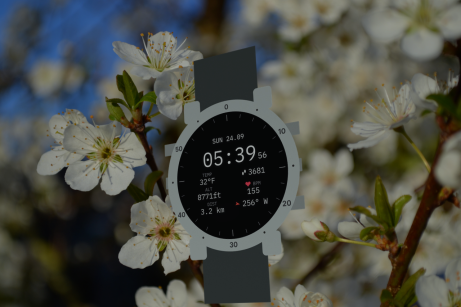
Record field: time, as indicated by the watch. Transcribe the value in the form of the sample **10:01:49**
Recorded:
**5:39:56**
